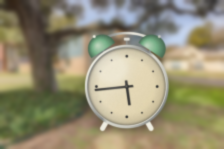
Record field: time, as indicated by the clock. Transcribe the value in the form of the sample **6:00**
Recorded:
**5:44**
